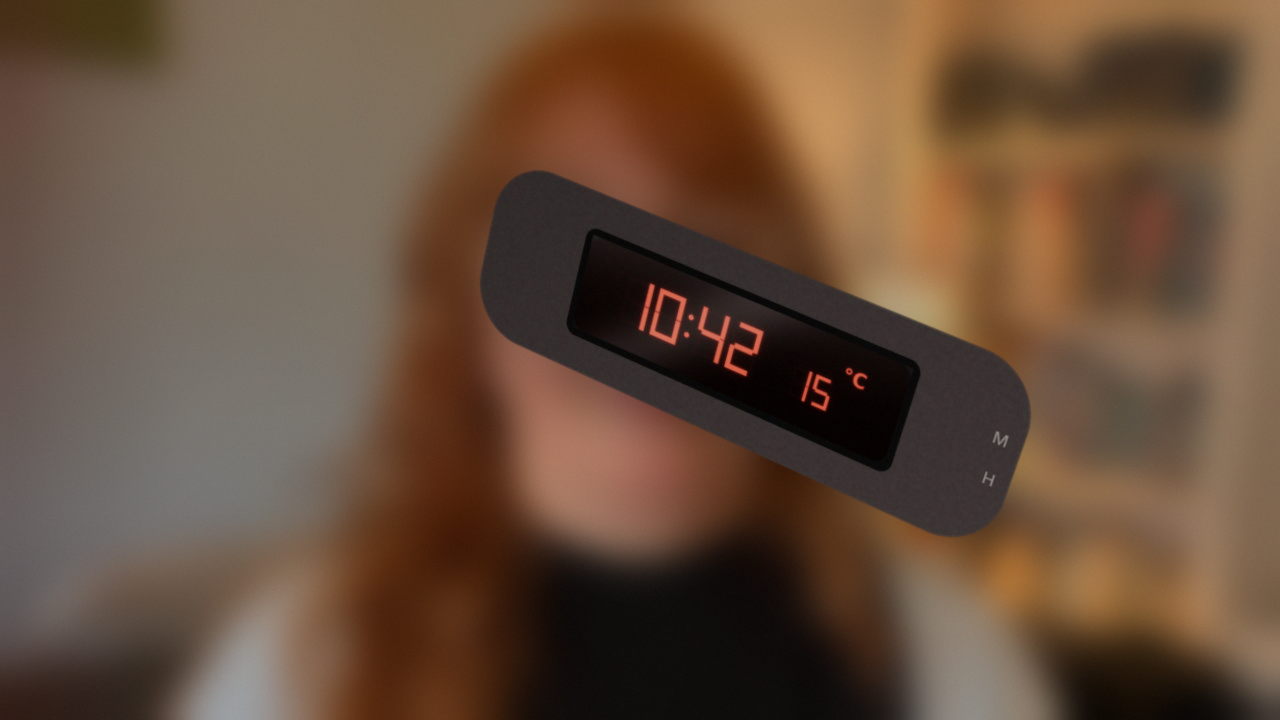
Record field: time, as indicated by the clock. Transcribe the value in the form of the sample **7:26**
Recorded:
**10:42**
